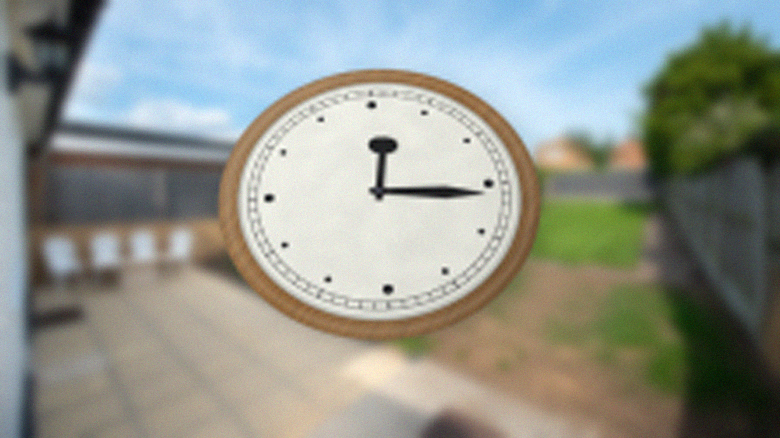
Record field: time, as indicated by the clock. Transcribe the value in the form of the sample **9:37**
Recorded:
**12:16**
